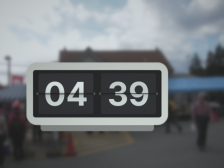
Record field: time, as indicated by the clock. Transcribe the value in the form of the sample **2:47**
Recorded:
**4:39**
